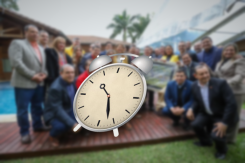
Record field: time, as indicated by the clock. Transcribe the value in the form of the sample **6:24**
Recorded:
**10:27**
